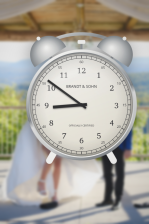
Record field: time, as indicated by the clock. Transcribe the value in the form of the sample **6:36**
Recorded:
**8:51**
